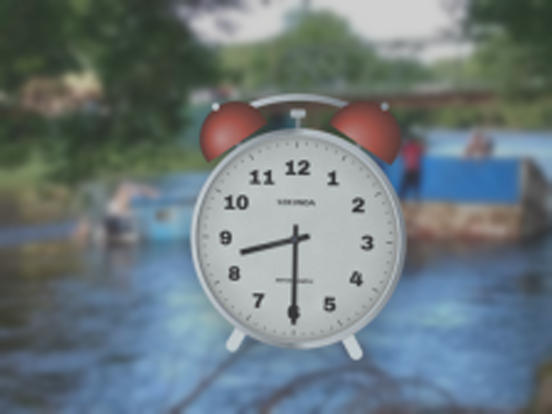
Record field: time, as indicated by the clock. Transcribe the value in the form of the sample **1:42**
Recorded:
**8:30**
